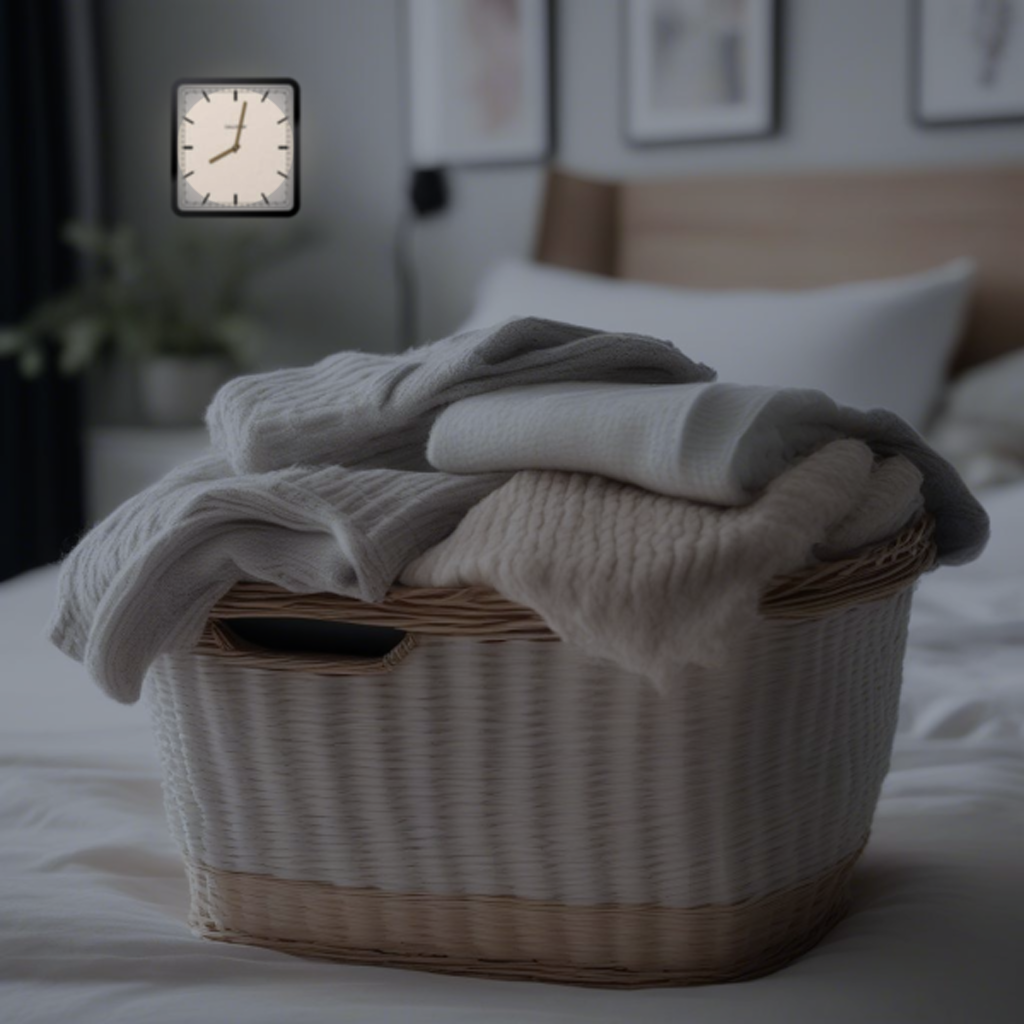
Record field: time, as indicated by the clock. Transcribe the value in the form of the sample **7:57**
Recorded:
**8:02**
